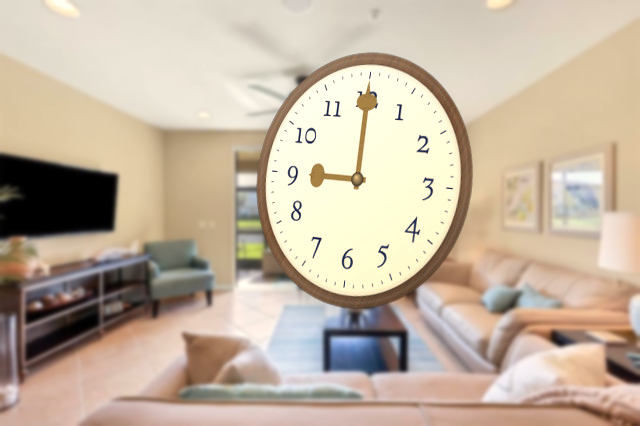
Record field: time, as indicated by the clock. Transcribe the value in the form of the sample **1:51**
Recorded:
**9:00**
